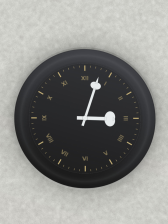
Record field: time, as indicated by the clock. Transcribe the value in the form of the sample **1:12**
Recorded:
**3:03**
